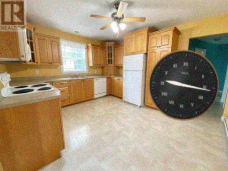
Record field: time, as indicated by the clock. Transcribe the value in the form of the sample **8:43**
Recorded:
**9:16**
